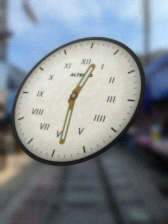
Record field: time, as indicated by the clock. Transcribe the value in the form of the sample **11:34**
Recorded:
**12:29**
